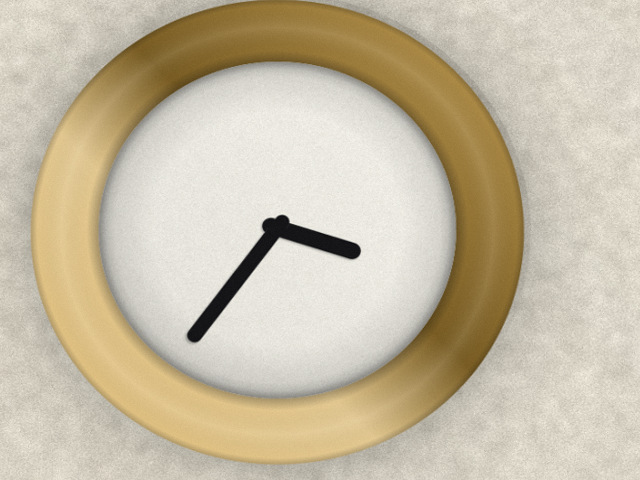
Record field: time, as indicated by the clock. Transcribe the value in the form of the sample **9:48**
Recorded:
**3:36**
